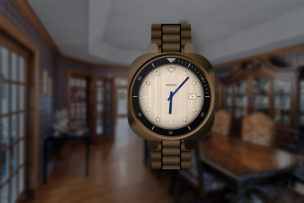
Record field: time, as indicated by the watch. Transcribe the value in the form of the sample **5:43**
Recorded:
**6:07**
